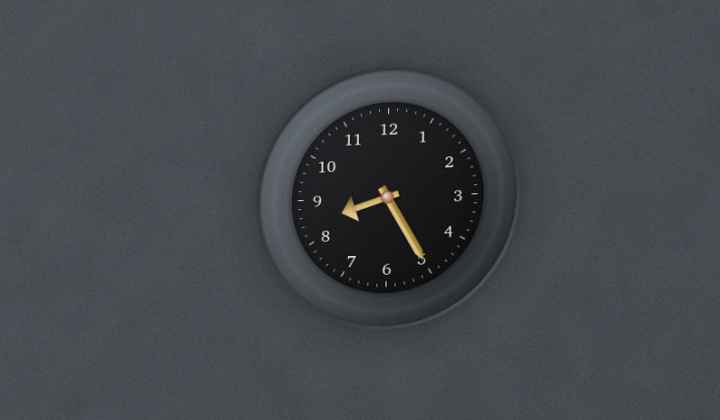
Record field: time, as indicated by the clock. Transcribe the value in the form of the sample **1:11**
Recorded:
**8:25**
